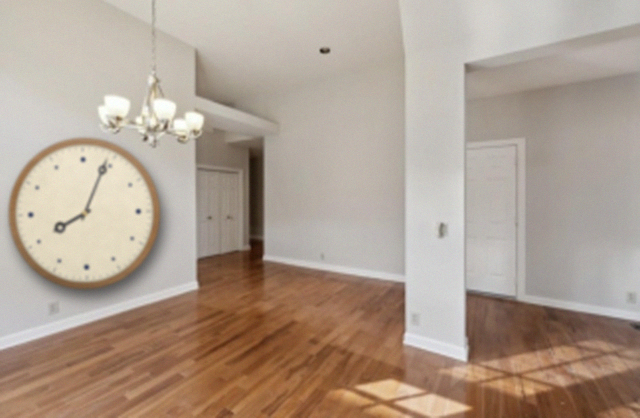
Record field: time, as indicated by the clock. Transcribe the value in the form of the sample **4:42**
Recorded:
**8:04**
